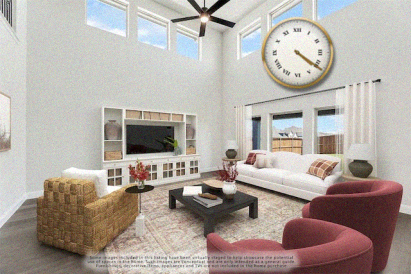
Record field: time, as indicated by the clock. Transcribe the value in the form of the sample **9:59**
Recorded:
**4:21**
